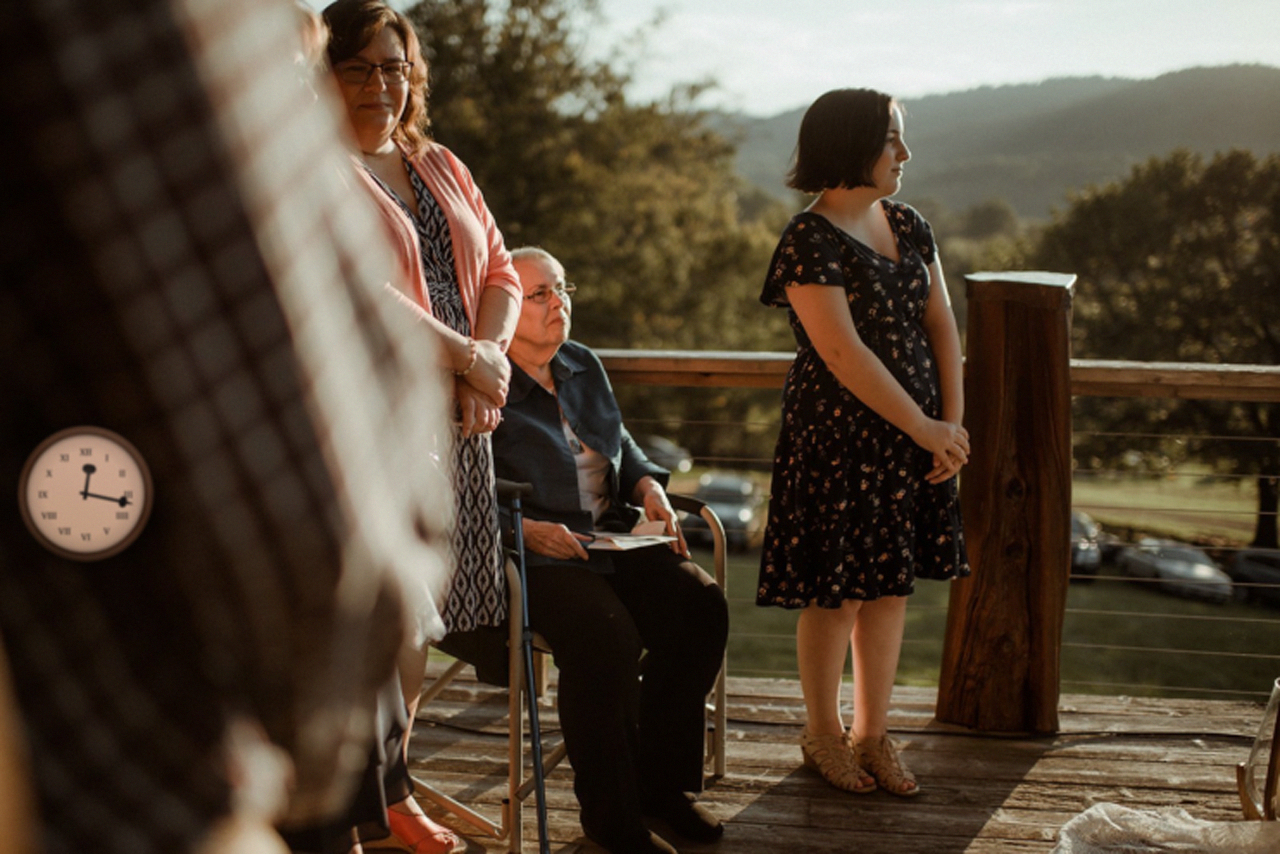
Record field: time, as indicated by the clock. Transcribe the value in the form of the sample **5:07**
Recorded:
**12:17**
